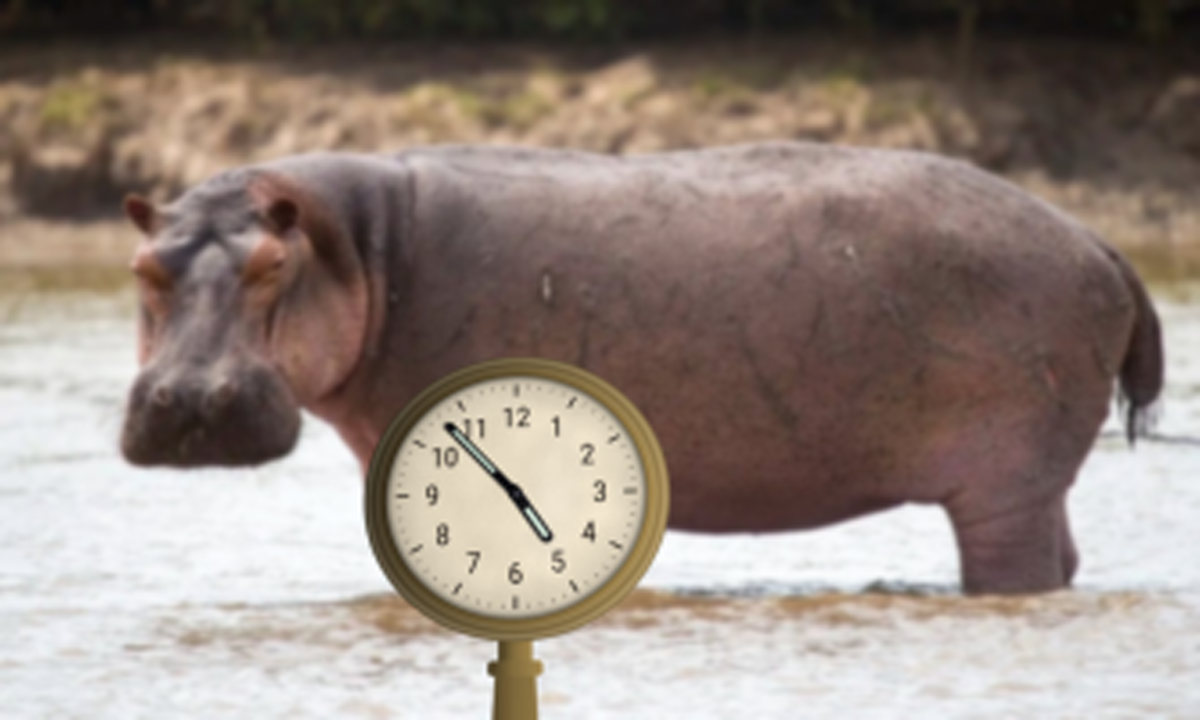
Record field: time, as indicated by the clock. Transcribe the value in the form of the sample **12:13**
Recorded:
**4:53**
